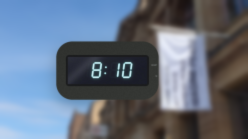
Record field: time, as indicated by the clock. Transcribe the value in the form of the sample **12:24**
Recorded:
**8:10**
